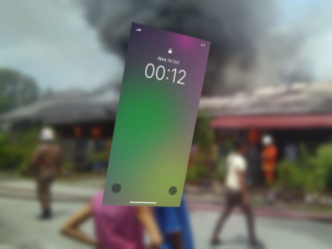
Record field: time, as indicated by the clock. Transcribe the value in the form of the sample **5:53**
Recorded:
**0:12**
